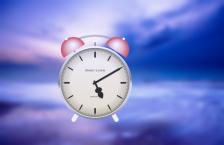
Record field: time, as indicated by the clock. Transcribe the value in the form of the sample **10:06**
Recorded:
**5:10**
